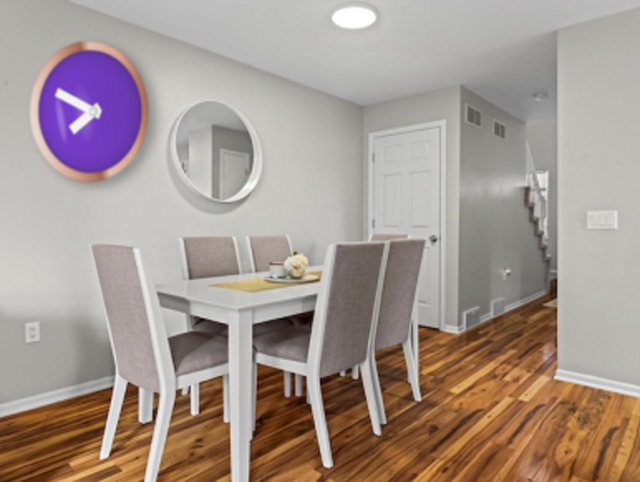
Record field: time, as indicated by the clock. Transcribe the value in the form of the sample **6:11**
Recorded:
**7:49**
